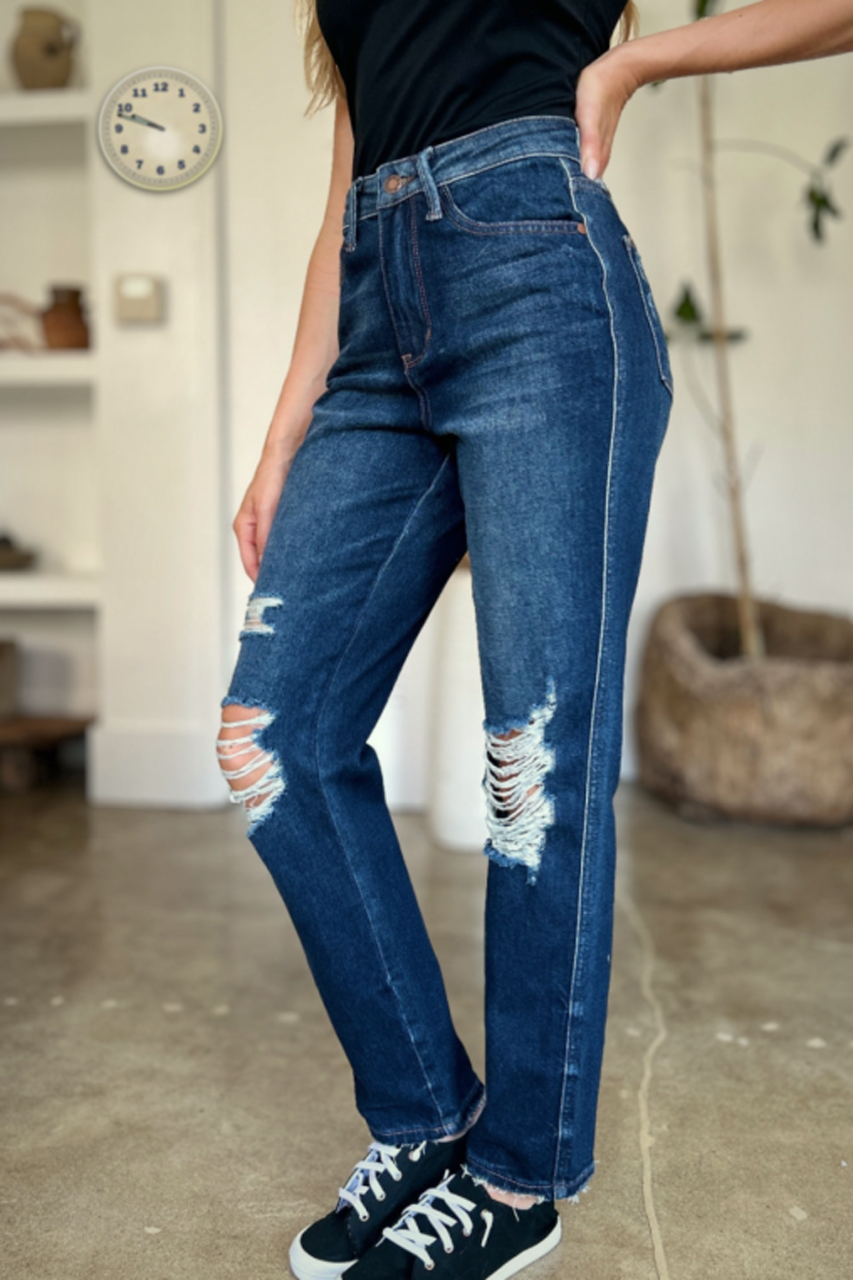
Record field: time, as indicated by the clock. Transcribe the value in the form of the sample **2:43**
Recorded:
**9:48**
